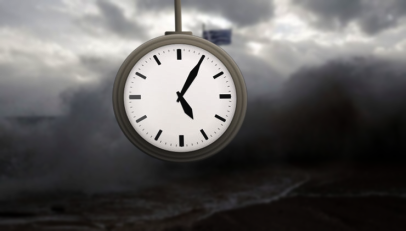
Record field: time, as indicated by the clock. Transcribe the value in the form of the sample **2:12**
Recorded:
**5:05**
